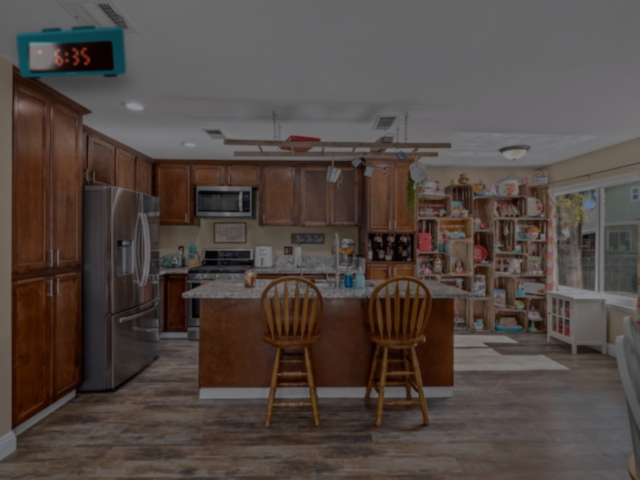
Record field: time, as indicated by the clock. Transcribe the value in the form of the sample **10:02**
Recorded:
**6:35**
